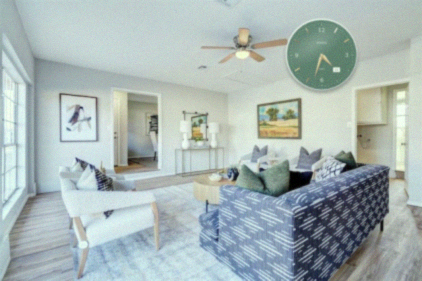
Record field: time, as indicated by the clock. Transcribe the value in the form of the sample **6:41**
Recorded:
**4:33**
